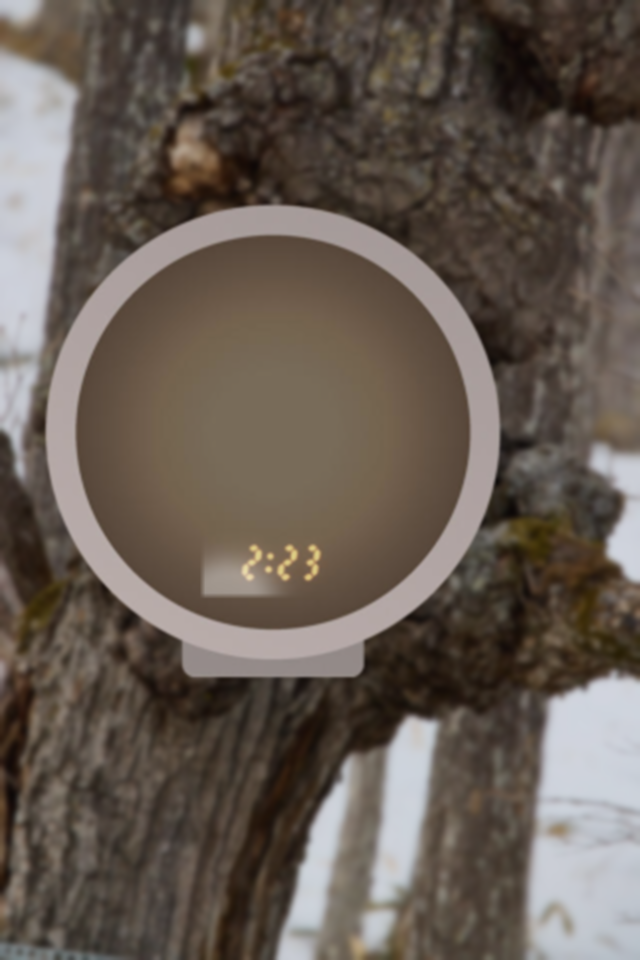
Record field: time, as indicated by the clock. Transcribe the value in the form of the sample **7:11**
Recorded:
**2:23**
